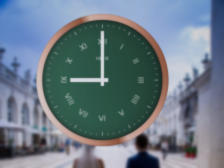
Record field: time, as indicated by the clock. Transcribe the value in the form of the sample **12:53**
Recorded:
**9:00**
